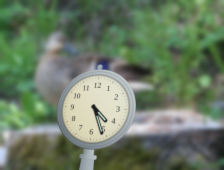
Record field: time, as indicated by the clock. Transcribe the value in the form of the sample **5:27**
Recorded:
**4:26**
